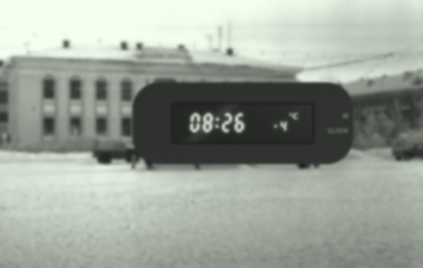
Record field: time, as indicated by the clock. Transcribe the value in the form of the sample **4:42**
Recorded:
**8:26**
